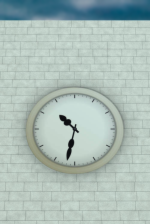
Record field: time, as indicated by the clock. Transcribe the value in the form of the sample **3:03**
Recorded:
**10:32**
